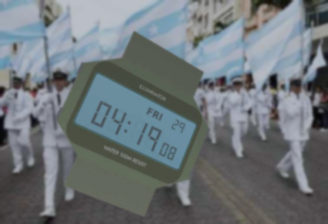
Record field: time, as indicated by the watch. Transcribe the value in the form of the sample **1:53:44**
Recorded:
**4:19:08**
